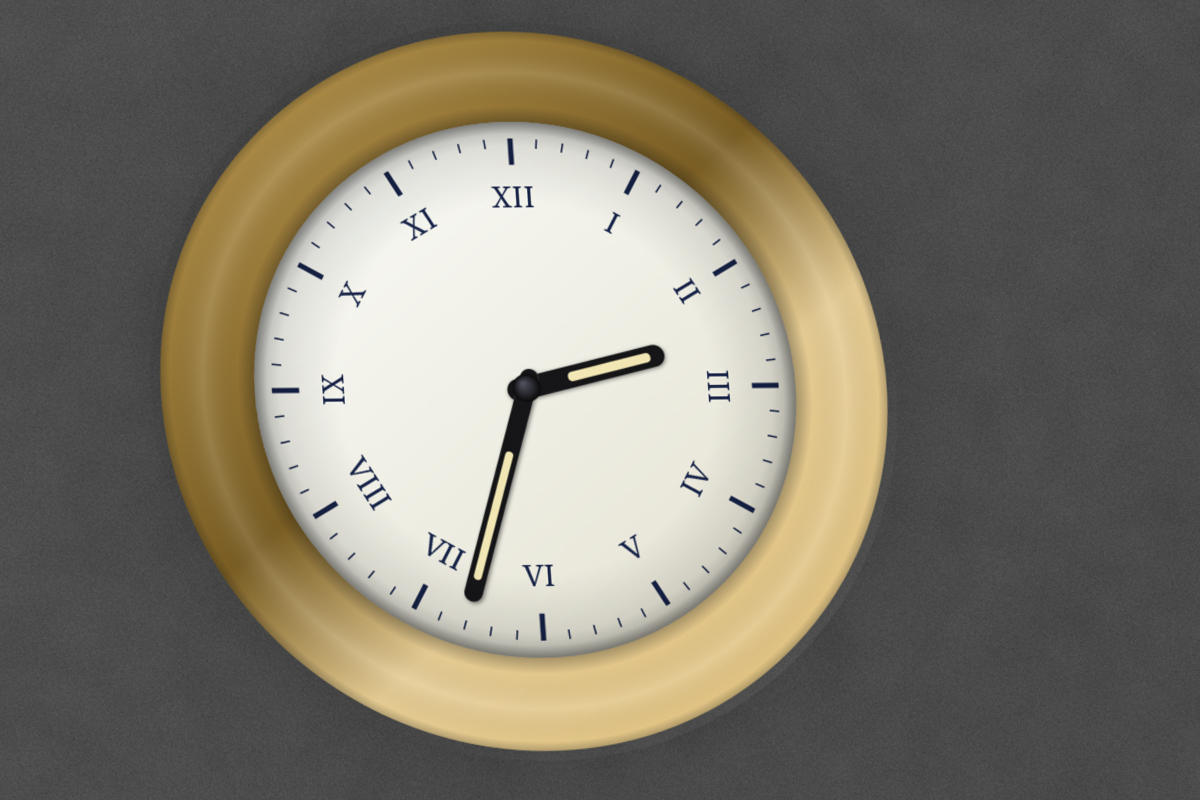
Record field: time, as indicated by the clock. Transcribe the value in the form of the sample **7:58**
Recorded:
**2:33**
